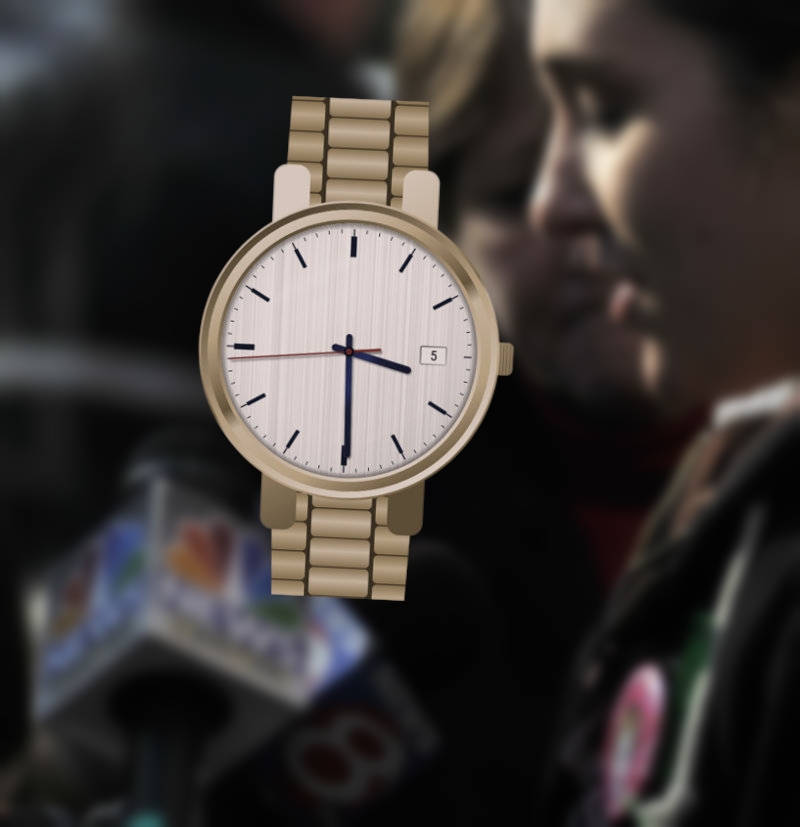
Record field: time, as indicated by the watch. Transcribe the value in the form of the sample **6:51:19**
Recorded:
**3:29:44**
